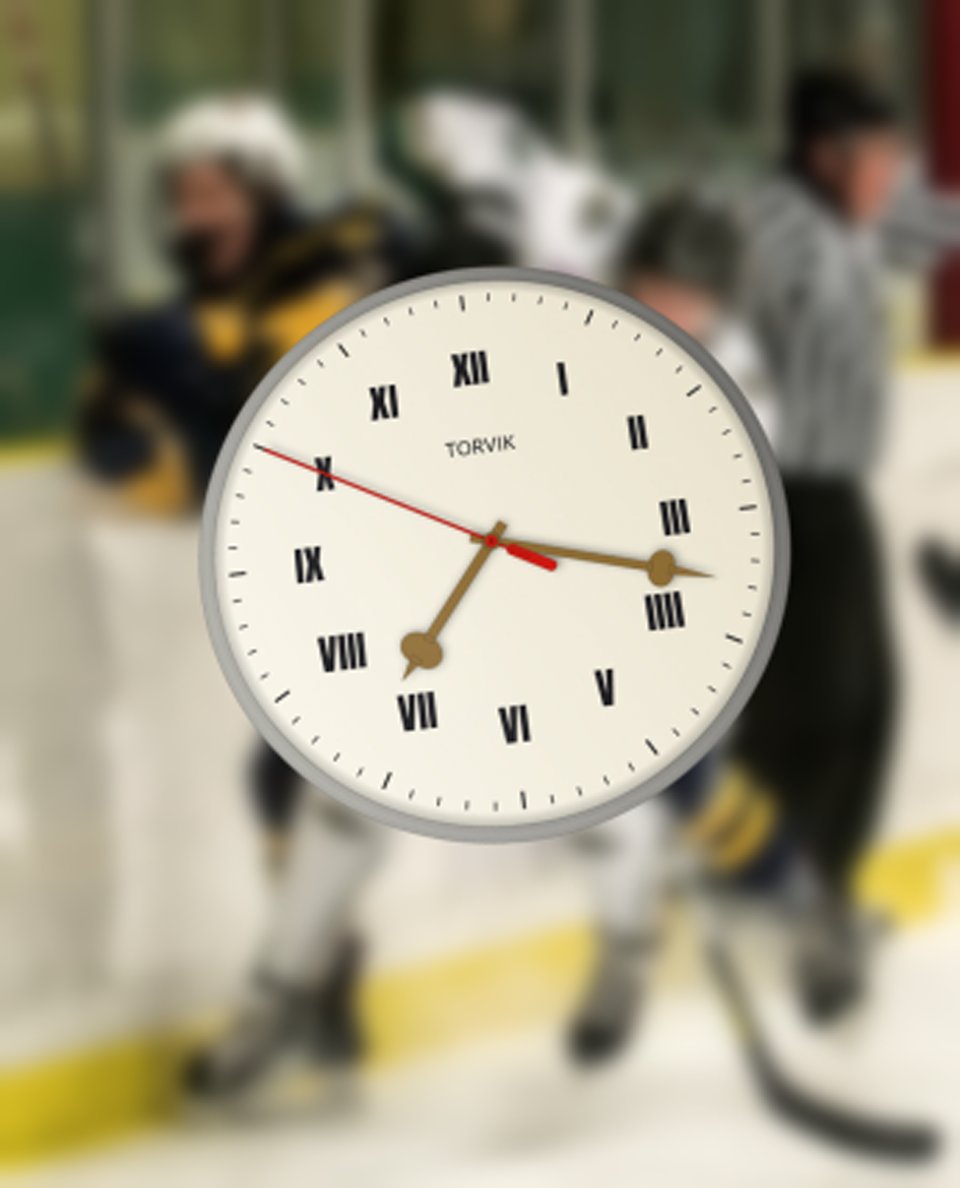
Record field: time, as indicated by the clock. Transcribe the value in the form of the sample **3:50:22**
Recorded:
**7:17:50**
